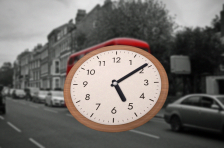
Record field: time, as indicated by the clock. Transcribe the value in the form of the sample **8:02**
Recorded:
**5:09**
